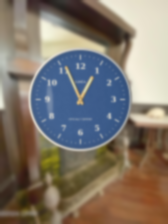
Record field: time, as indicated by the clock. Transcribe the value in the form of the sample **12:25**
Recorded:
**12:56**
